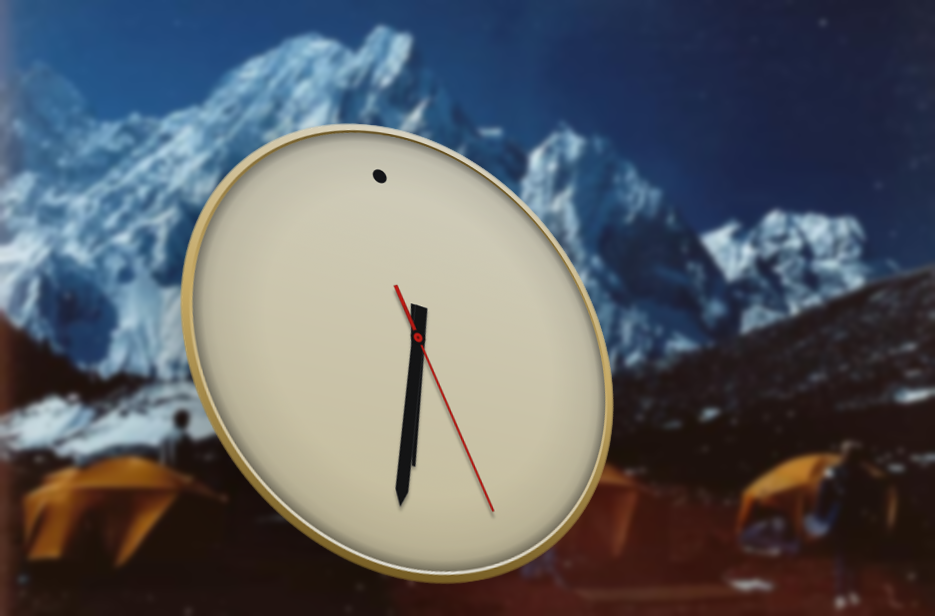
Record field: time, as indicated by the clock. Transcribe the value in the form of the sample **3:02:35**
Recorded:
**6:33:28**
